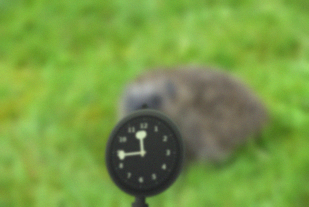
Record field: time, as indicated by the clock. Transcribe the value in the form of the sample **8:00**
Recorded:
**11:44**
